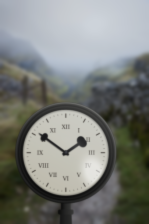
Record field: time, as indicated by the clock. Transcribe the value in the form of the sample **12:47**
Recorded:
**1:51**
